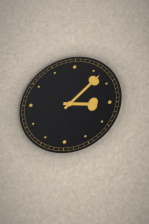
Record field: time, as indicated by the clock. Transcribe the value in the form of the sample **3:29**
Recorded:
**3:07**
